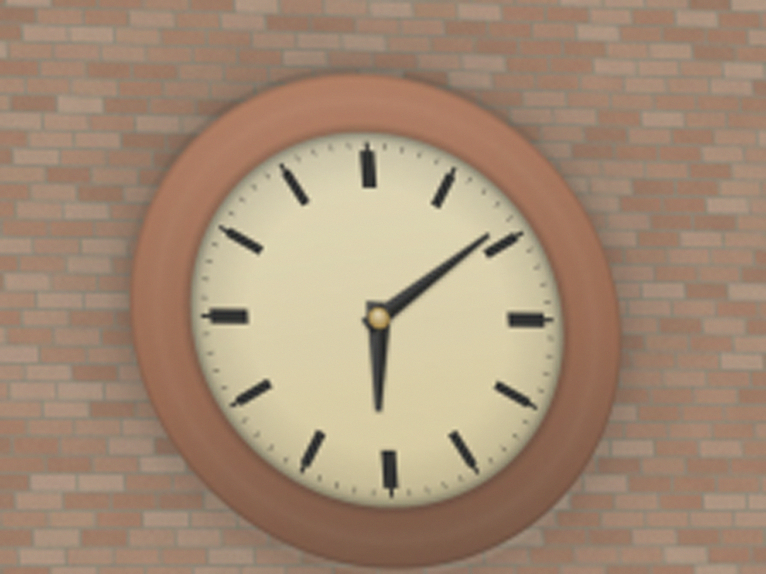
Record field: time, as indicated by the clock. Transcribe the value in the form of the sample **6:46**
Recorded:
**6:09**
